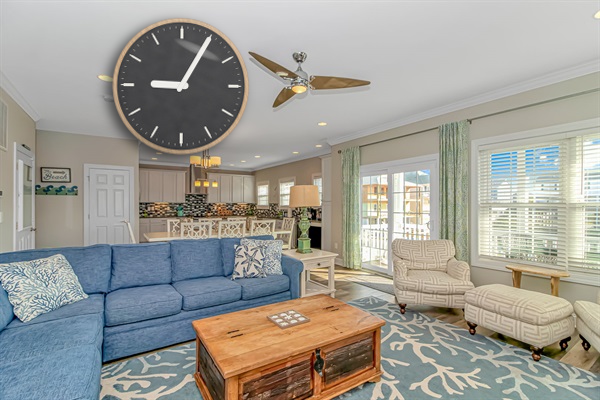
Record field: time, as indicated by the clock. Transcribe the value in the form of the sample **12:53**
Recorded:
**9:05**
